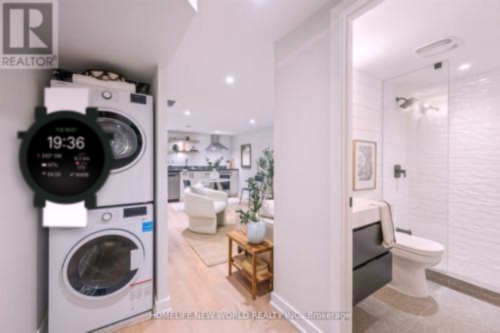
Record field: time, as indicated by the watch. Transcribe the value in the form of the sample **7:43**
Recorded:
**19:36**
